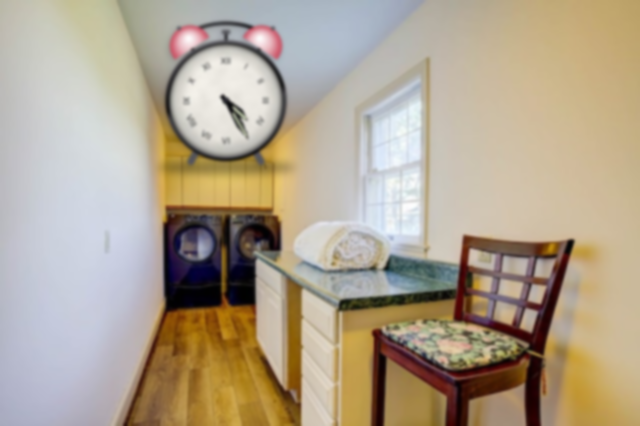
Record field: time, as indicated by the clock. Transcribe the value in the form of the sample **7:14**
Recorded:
**4:25**
